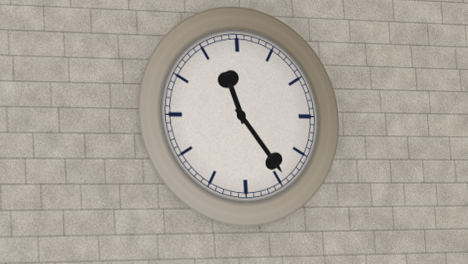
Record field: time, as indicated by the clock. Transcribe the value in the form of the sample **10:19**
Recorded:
**11:24**
